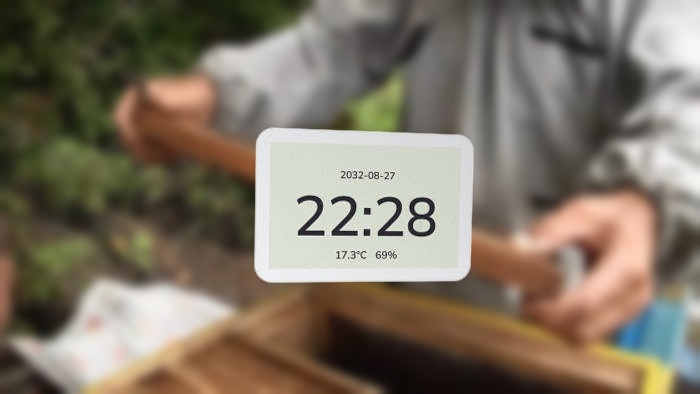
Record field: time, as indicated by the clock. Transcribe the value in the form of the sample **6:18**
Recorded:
**22:28**
